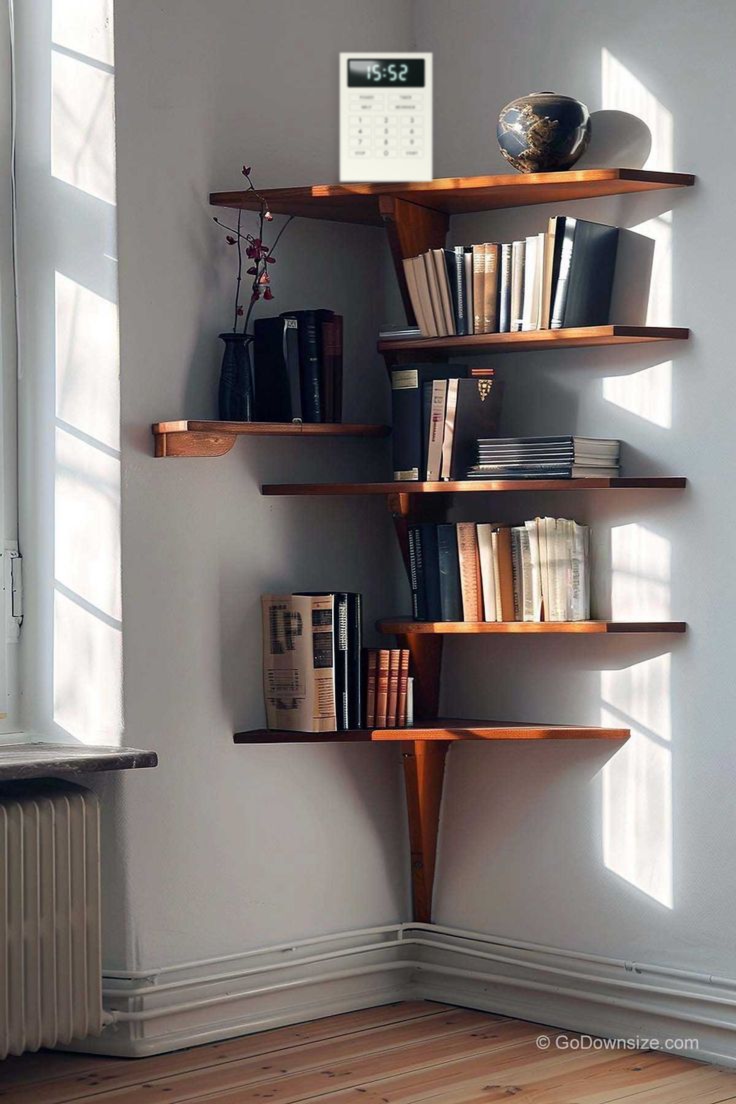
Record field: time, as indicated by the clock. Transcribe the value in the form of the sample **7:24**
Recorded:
**15:52**
